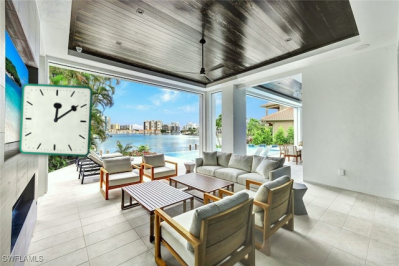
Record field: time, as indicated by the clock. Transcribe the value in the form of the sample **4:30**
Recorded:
**12:09**
